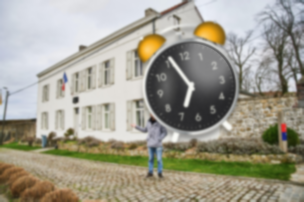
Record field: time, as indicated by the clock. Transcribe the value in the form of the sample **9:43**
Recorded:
**6:56**
